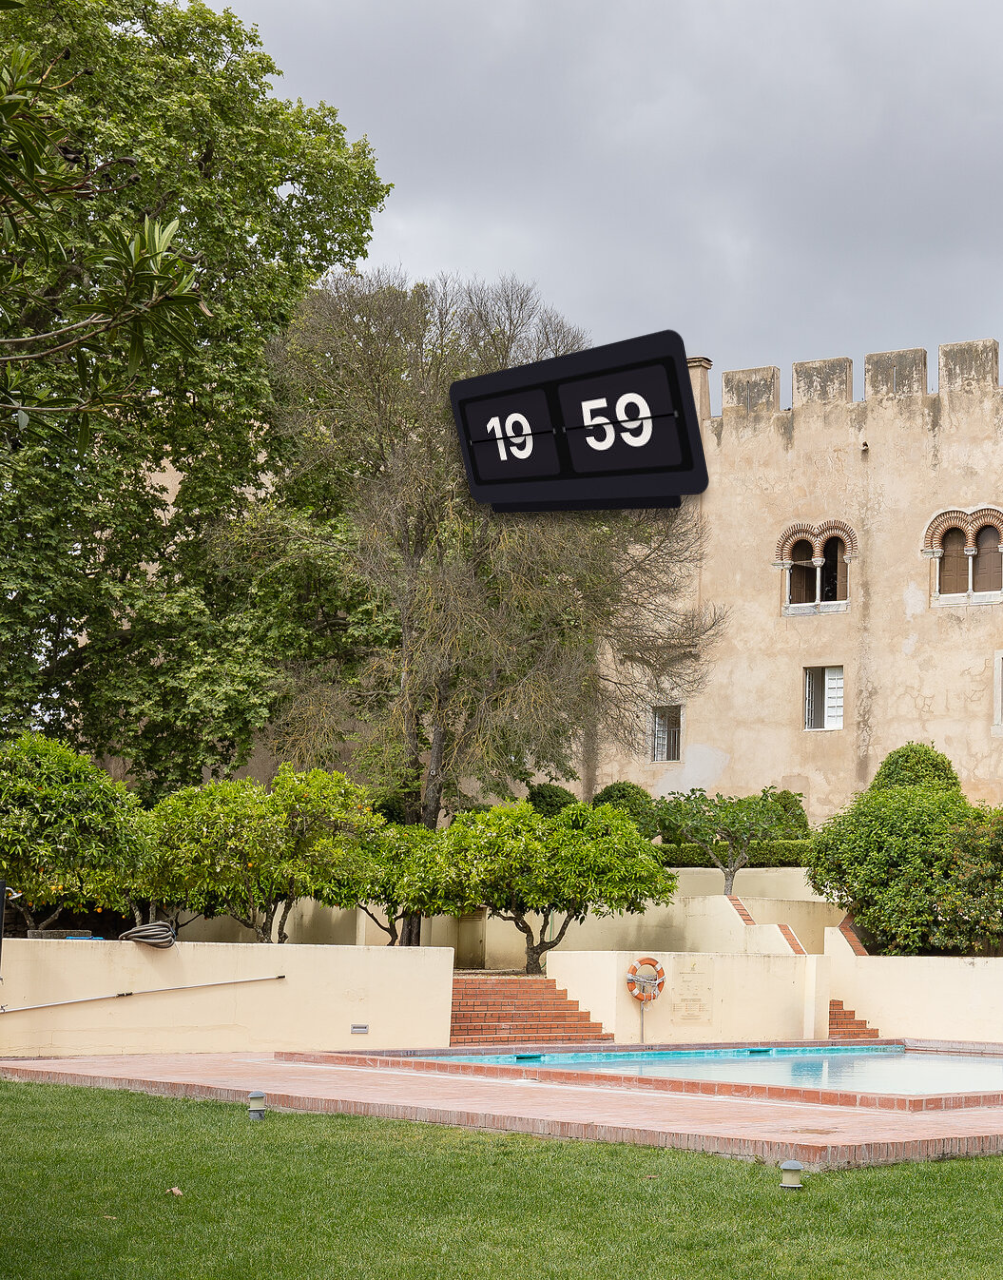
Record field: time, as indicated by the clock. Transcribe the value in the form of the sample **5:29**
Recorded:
**19:59**
